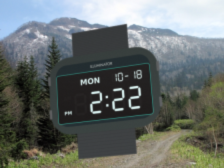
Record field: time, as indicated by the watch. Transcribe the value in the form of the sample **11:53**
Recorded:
**2:22**
